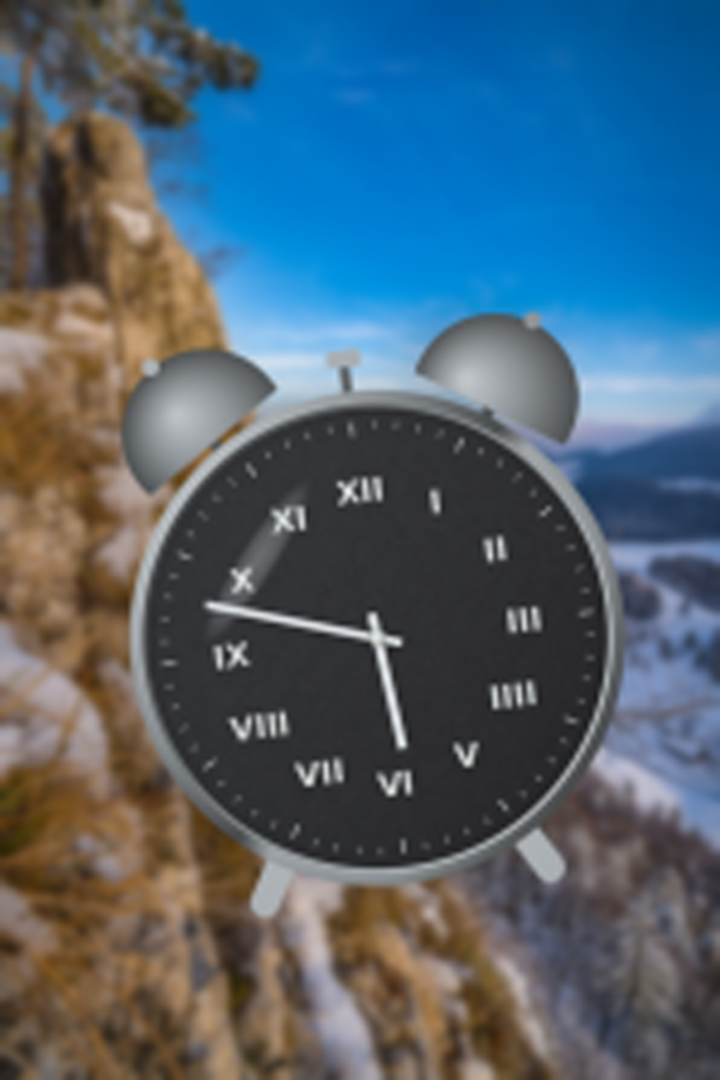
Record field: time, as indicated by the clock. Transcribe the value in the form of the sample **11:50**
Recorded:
**5:48**
